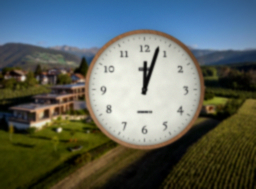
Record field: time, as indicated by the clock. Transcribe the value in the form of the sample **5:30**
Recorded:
**12:03**
